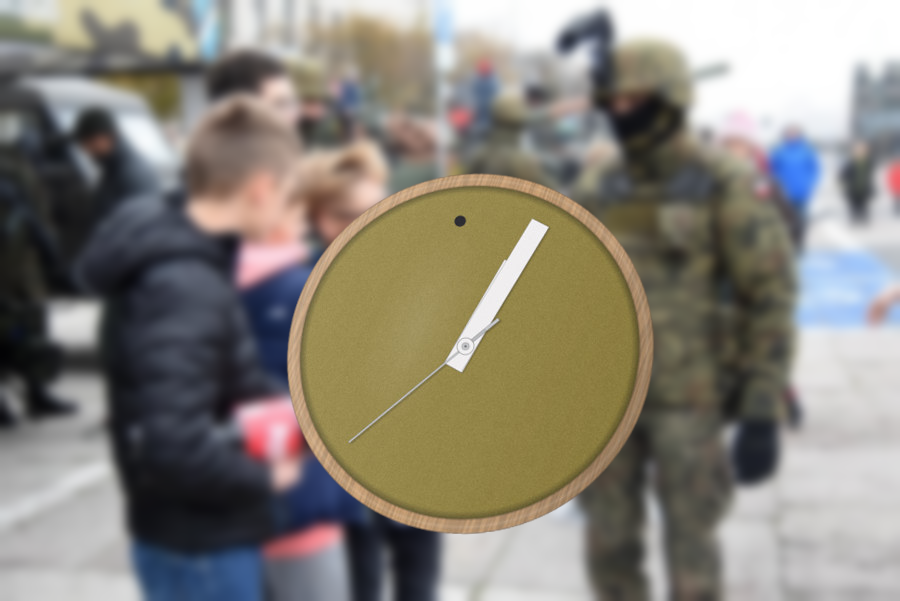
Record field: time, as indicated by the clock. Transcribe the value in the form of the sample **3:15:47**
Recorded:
**1:05:39**
